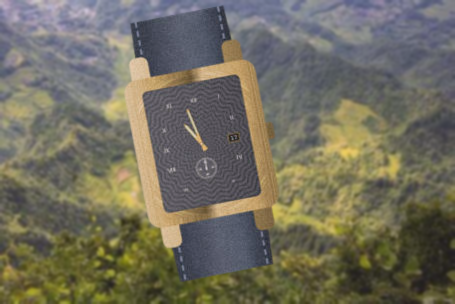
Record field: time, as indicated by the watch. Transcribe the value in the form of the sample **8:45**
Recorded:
**10:58**
